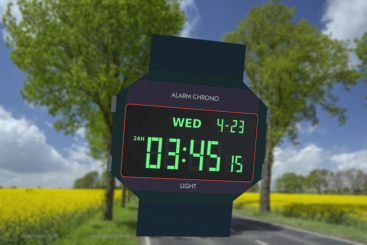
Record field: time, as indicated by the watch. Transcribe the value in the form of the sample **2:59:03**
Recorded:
**3:45:15**
